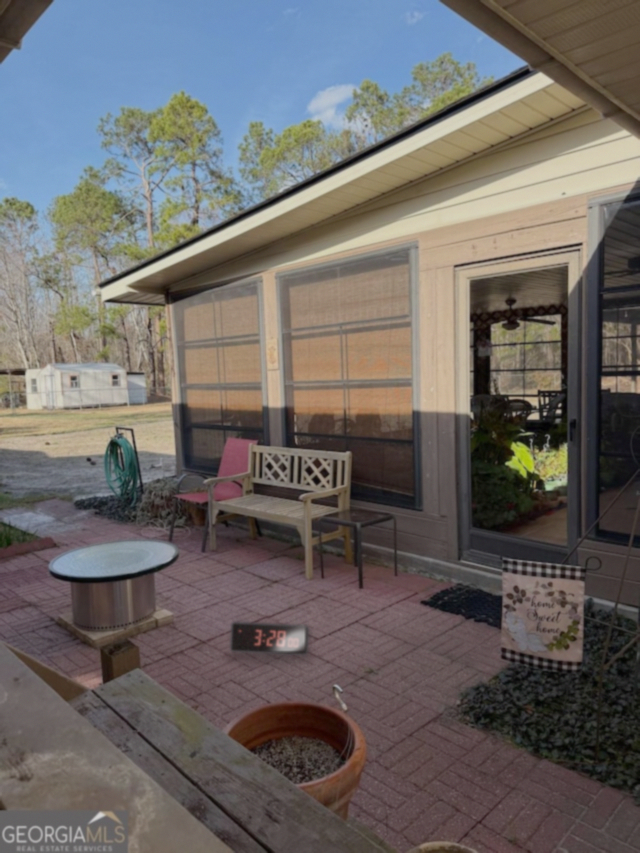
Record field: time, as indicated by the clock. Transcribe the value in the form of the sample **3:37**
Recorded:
**3:28**
